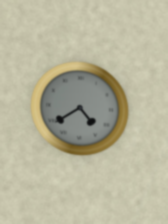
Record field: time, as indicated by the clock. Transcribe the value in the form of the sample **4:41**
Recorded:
**4:39**
